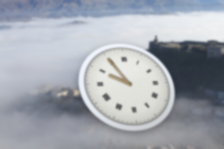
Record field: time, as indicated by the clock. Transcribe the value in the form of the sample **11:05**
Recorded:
**9:55**
